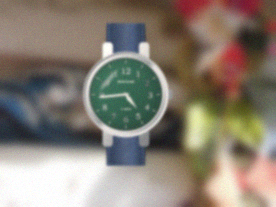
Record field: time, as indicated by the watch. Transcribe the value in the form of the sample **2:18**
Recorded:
**4:44**
